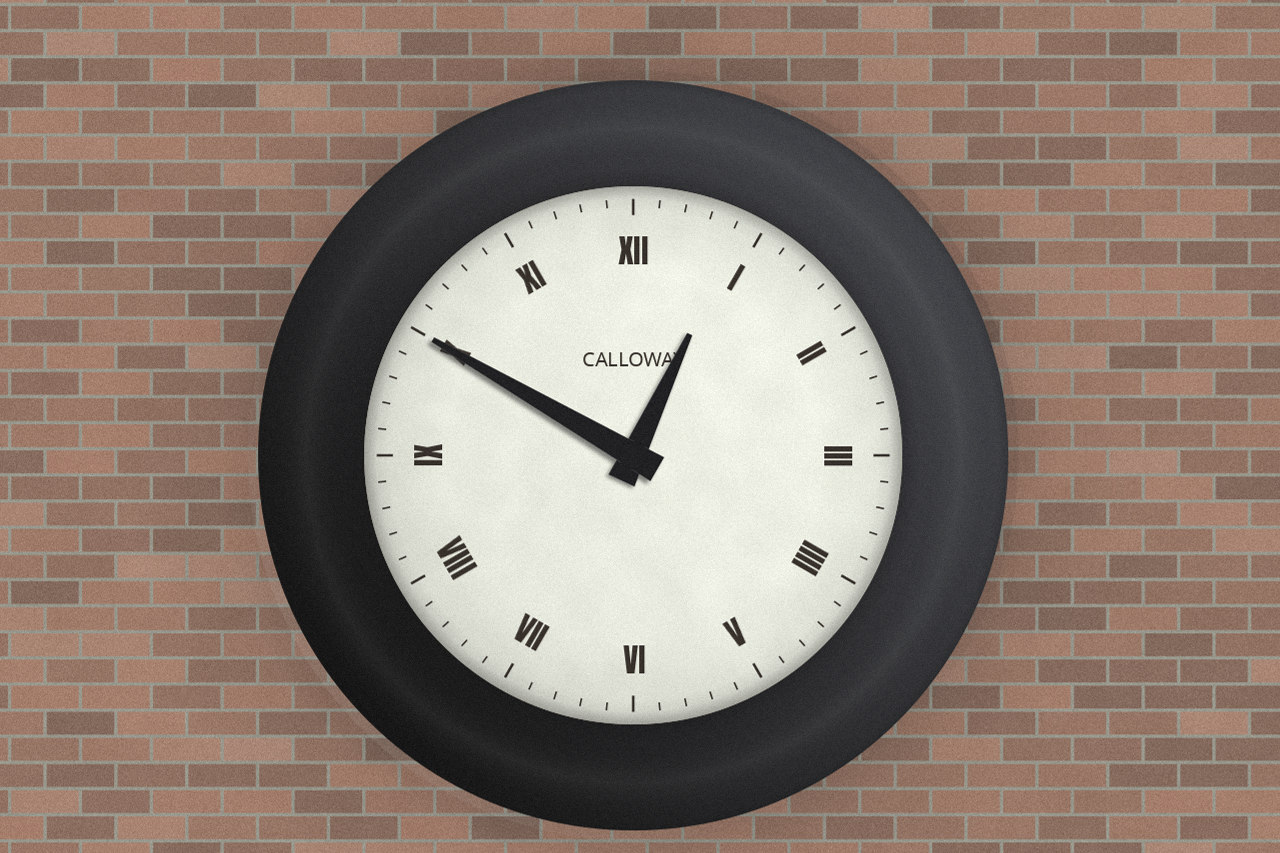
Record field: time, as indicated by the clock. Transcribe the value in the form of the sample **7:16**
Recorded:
**12:50**
